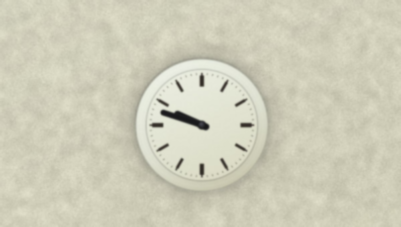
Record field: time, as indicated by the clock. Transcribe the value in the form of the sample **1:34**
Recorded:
**9:48**
